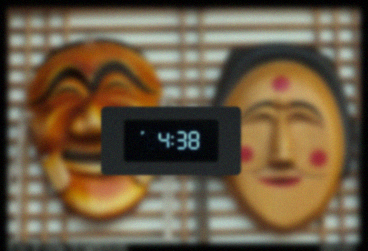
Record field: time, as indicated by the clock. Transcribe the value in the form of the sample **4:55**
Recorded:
**4:38**
